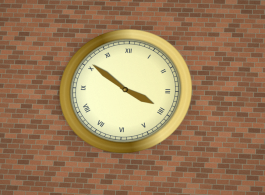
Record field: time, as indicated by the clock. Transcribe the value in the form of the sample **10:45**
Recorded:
**3:51**
